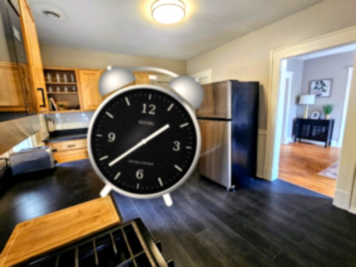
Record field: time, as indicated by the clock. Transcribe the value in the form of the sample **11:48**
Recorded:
**1:38**
